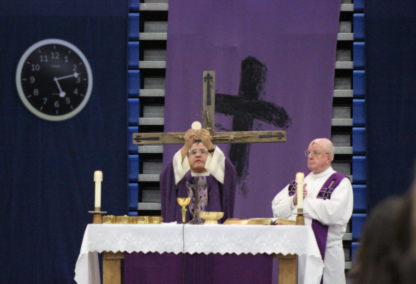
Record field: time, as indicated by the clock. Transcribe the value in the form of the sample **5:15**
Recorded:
**5:13**
